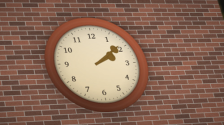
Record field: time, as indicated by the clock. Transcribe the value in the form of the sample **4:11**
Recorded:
**2:09**
